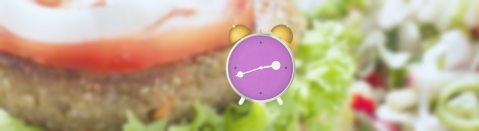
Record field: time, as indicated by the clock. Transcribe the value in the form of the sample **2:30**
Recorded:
**2:42**
